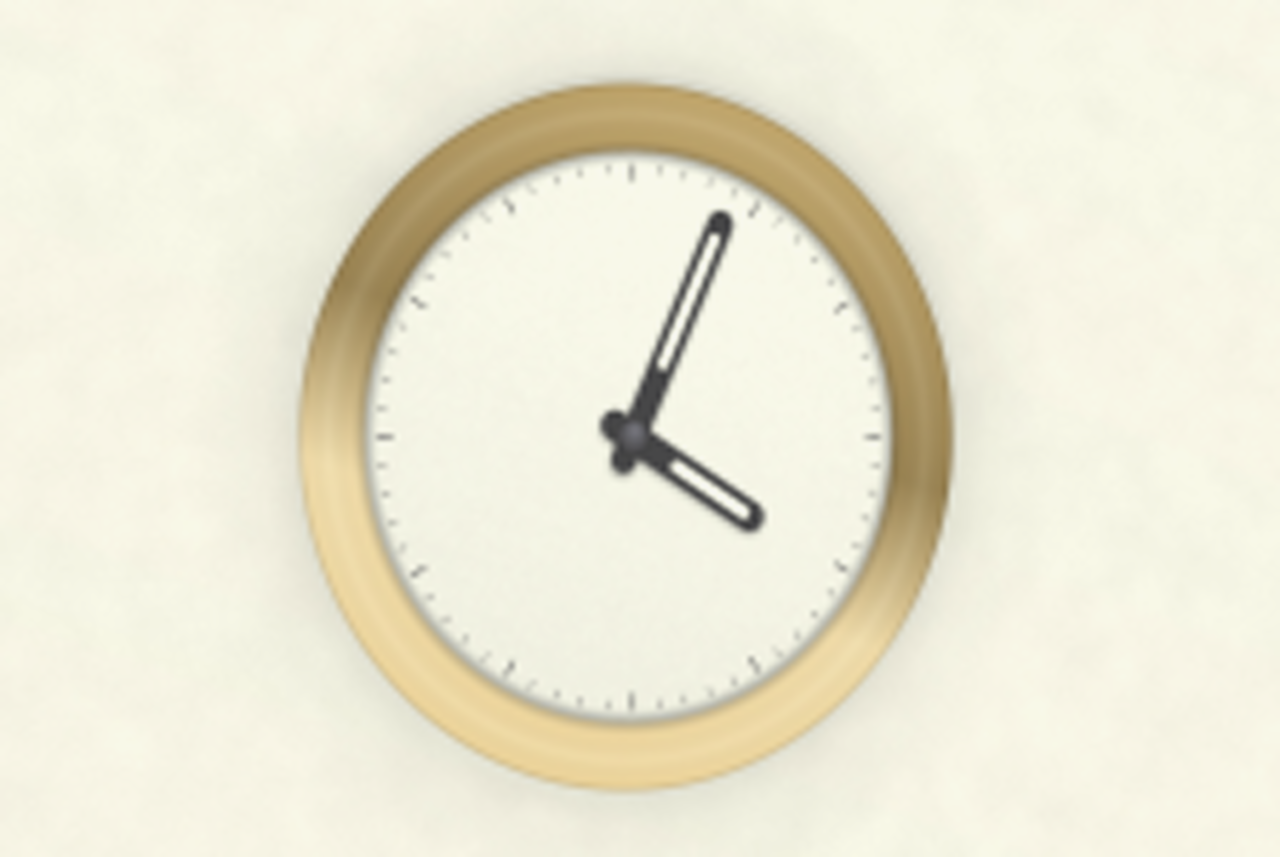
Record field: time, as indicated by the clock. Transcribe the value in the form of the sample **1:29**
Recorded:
**4:04**
